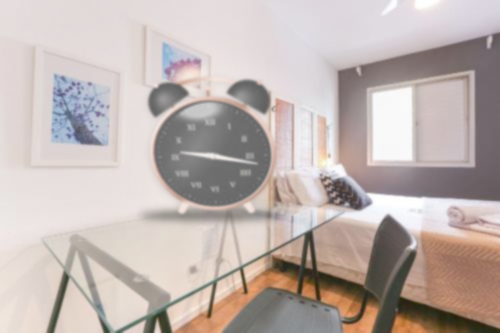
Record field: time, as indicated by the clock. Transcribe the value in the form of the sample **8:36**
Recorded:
**9:17**
